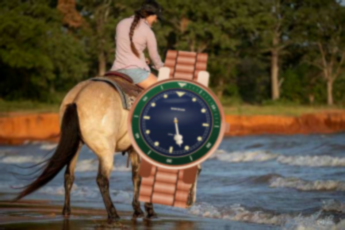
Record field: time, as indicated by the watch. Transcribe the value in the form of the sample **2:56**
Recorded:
**5:27**
